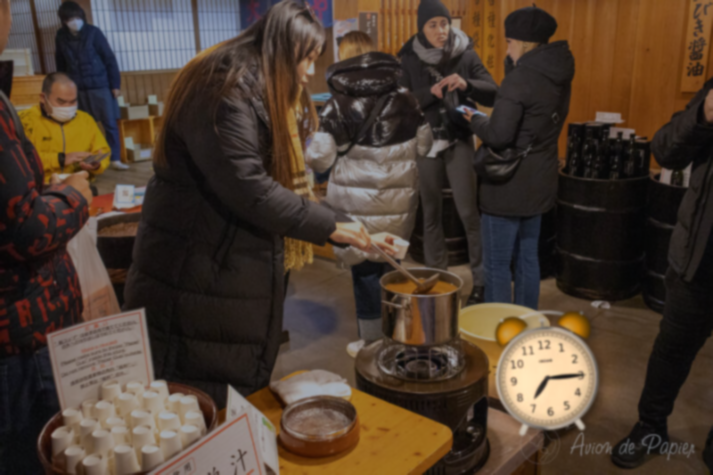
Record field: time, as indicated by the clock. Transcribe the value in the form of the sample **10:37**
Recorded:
**7:15**
